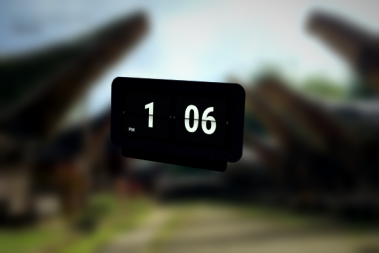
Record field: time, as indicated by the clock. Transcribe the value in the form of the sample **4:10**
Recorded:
**1:06**
